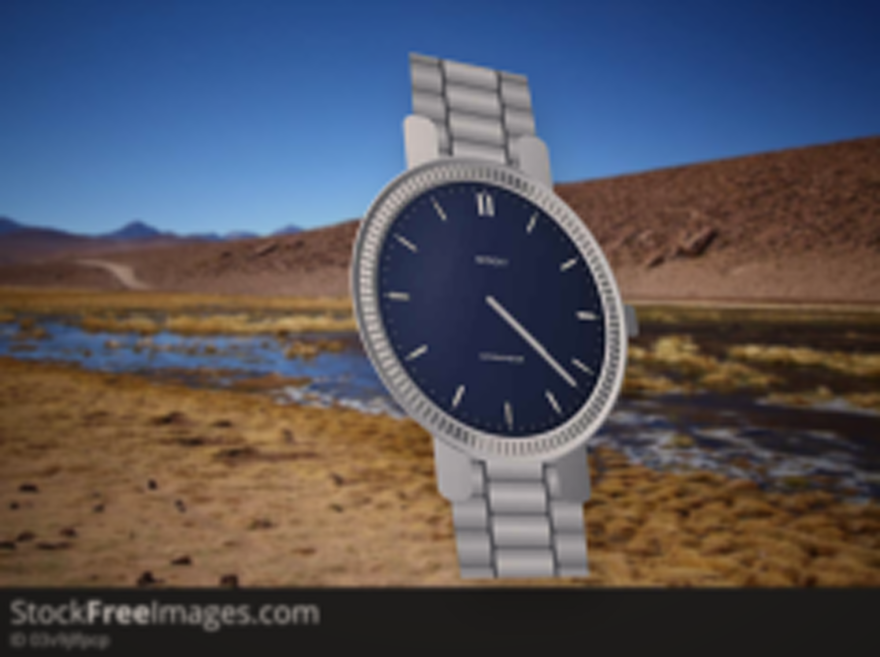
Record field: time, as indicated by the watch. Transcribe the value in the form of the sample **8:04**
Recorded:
**4:22**
